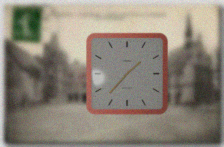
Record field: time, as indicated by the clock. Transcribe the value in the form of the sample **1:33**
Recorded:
**1:37**
